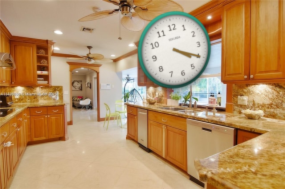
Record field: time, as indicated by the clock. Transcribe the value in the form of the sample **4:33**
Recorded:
**4:20**
